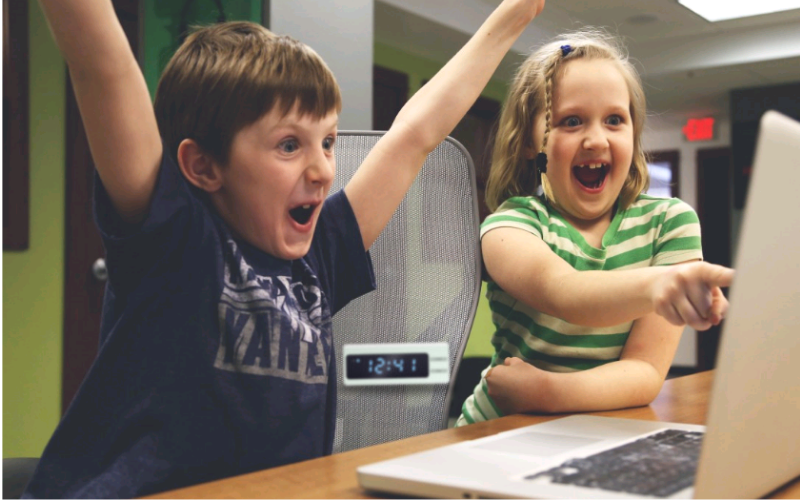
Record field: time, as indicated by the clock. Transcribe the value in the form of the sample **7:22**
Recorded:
**12:41**
